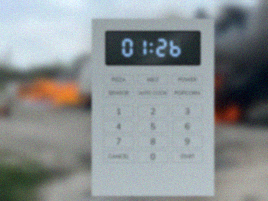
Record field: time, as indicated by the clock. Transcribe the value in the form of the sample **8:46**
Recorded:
**1:26**
